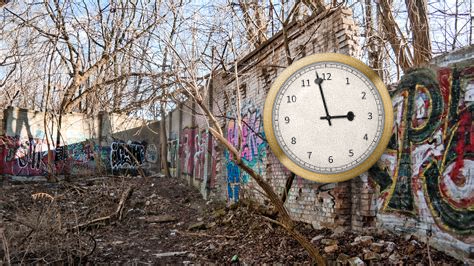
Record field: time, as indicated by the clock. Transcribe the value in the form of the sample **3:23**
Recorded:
**2:58**
